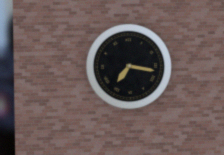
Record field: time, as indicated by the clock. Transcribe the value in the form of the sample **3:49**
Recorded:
**7:17**
